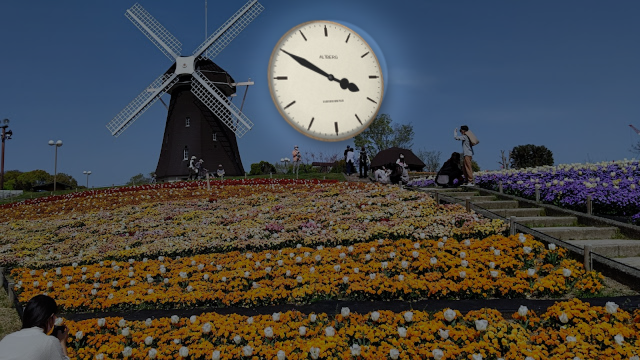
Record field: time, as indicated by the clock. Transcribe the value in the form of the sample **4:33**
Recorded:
**3:50**
